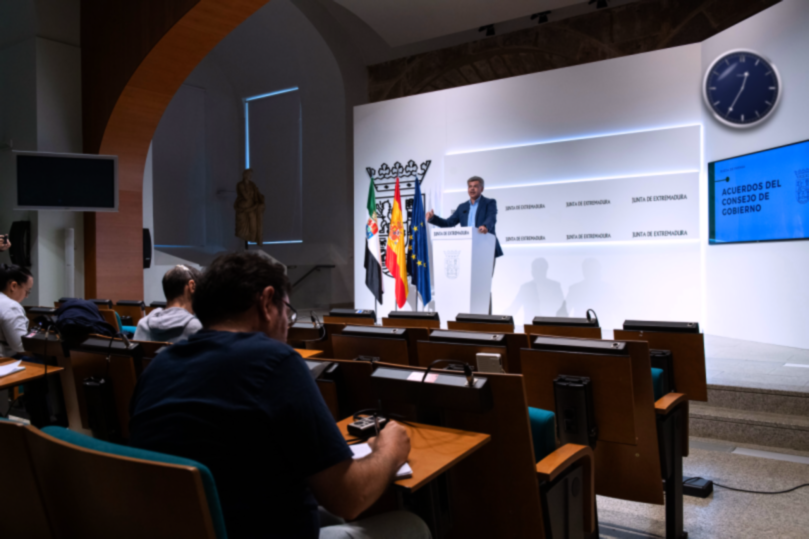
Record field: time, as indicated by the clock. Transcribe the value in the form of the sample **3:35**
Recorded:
**12:35**
